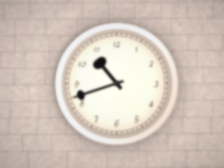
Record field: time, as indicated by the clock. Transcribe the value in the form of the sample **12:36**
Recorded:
**10:42**
